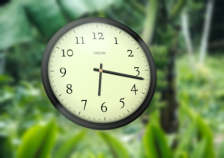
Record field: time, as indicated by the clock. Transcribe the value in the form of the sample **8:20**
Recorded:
**6:17**
